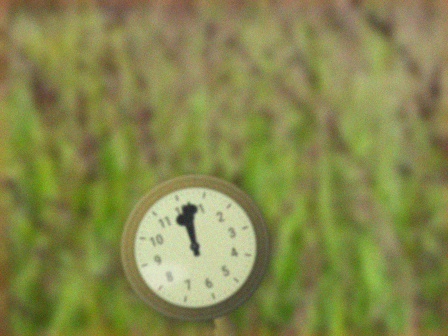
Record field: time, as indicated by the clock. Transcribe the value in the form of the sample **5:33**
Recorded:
**12:02**
